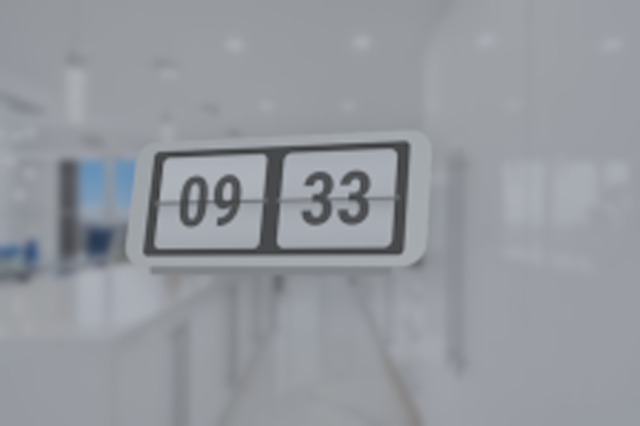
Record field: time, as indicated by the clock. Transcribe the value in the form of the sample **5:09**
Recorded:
**9:33**
